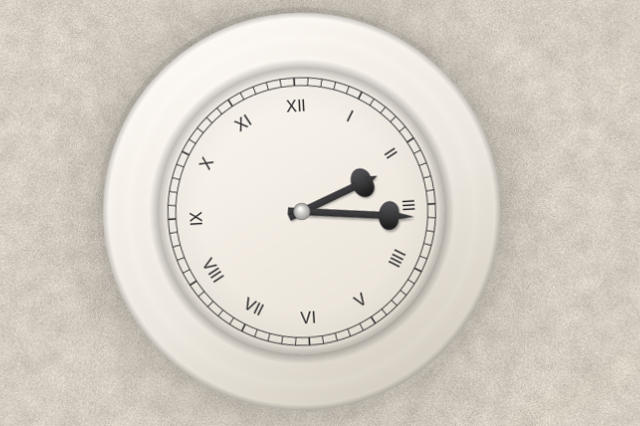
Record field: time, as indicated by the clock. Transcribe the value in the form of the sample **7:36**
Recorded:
**2:16**
